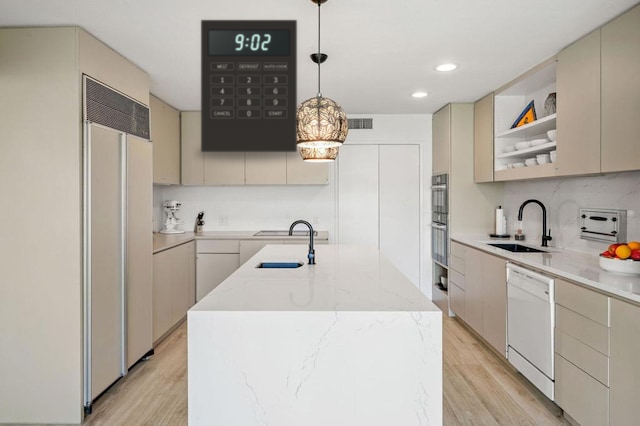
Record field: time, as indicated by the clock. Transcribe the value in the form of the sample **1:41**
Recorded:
**9:02**
